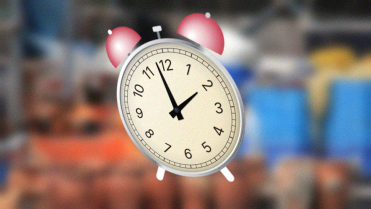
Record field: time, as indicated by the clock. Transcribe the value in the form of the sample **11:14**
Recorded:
**1:58**
